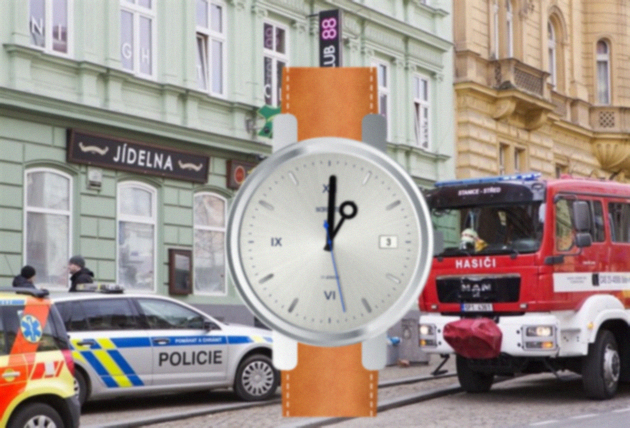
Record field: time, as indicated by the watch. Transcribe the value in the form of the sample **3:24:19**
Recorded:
**1:00:28**
